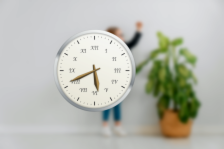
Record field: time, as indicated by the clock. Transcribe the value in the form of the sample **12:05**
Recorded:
**5:41**
